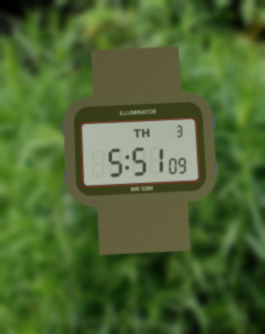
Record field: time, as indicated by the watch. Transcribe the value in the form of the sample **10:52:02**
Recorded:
**5:51:09**
